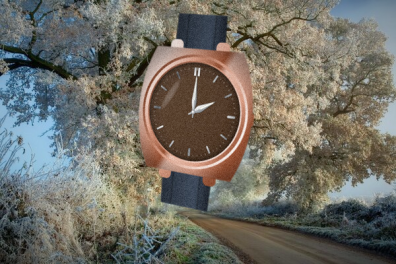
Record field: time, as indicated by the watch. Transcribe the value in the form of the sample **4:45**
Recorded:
**2:00**
